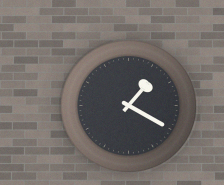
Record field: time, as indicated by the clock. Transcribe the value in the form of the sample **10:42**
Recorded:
**1:20**
